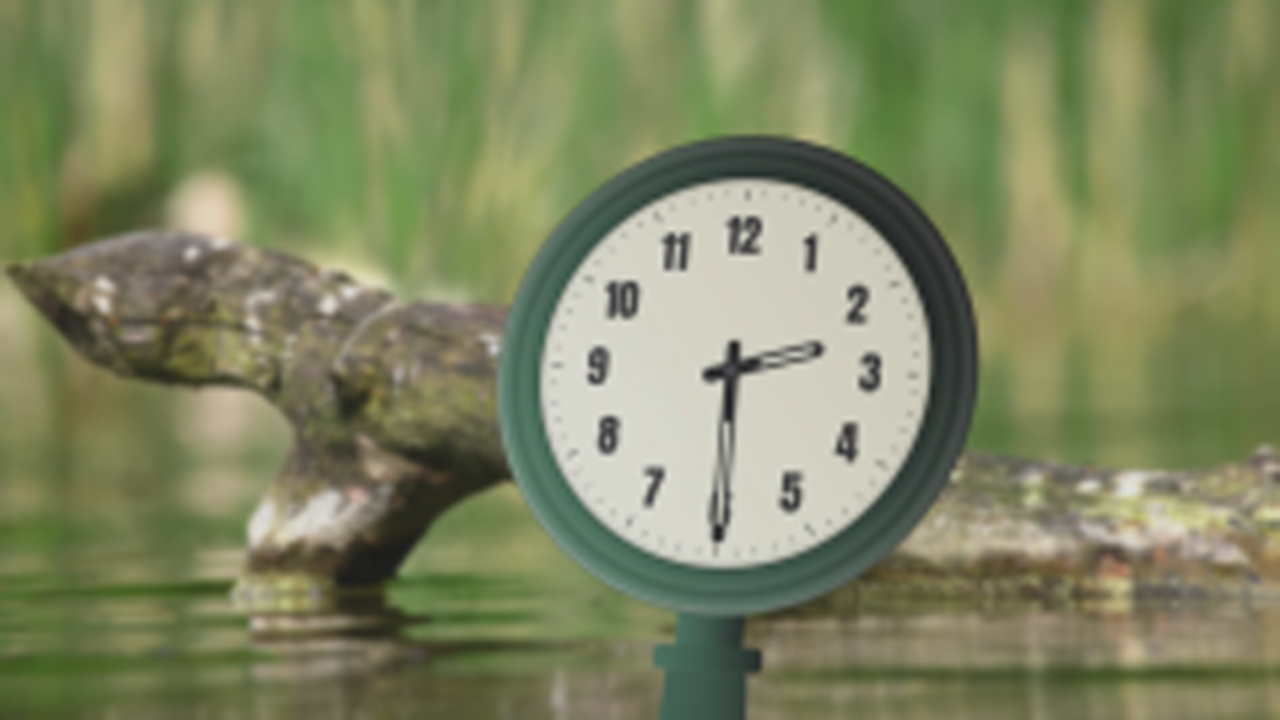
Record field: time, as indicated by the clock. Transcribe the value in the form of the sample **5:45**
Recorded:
**2:30**
